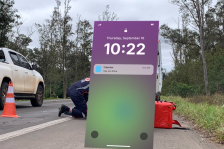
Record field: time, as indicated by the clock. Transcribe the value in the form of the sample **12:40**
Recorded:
**10:22**
